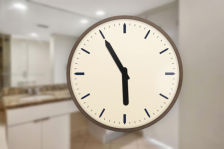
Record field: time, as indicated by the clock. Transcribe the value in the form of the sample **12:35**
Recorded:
**5:55**
